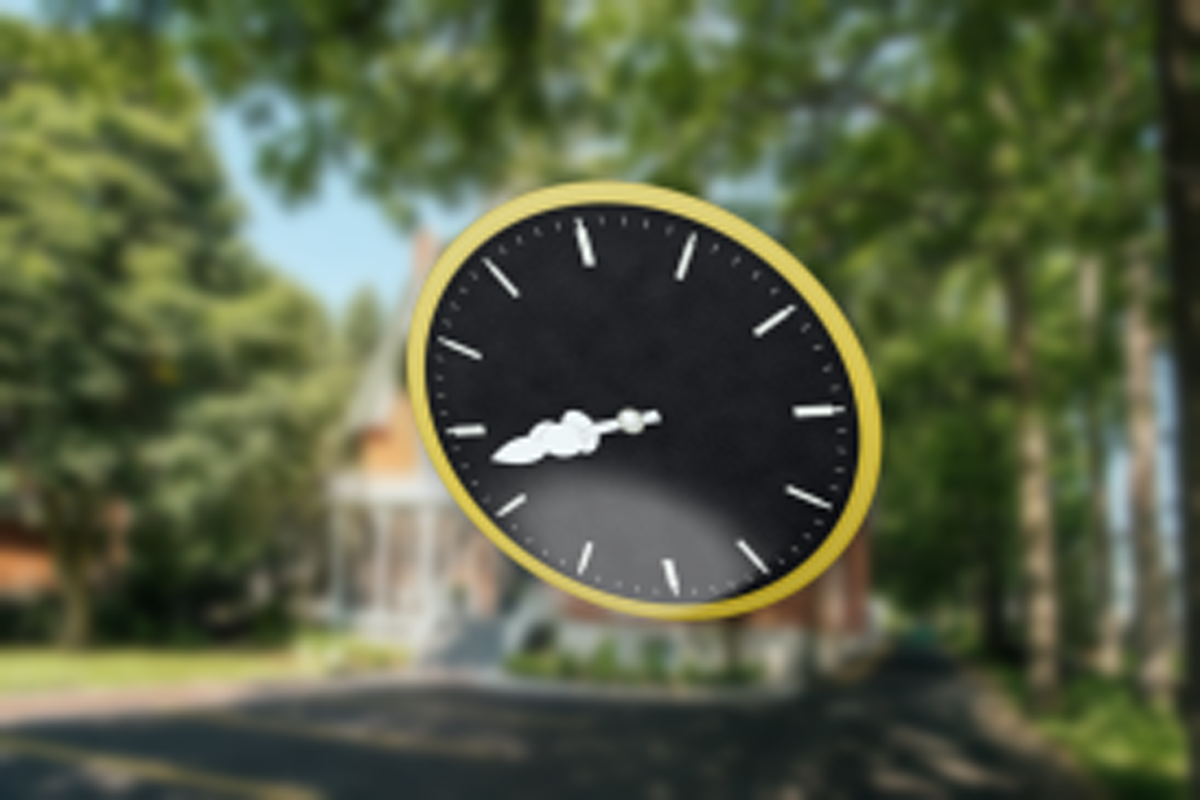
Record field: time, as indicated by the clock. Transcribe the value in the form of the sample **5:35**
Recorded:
**8:43**
